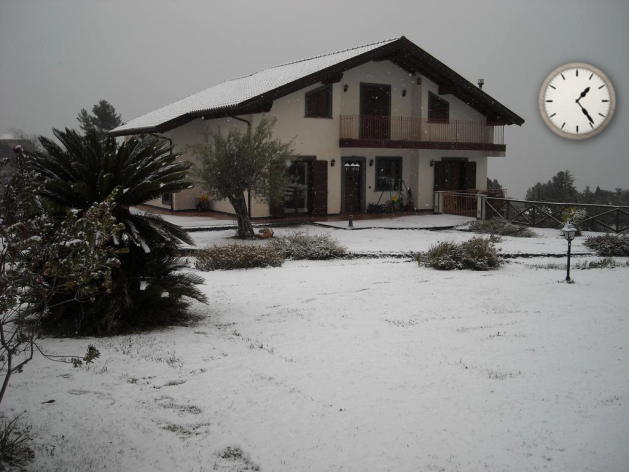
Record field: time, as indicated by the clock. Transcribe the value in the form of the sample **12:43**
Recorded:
**1:24**
